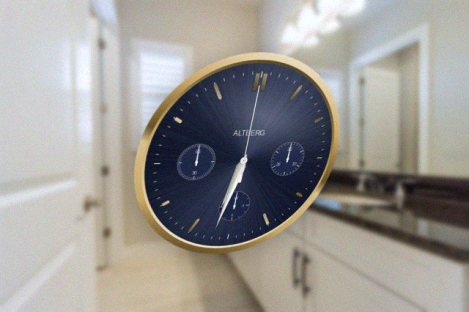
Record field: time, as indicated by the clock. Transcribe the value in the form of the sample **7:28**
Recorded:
**6:32**
